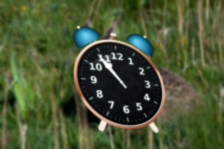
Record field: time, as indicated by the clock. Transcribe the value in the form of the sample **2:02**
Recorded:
**10:54**
